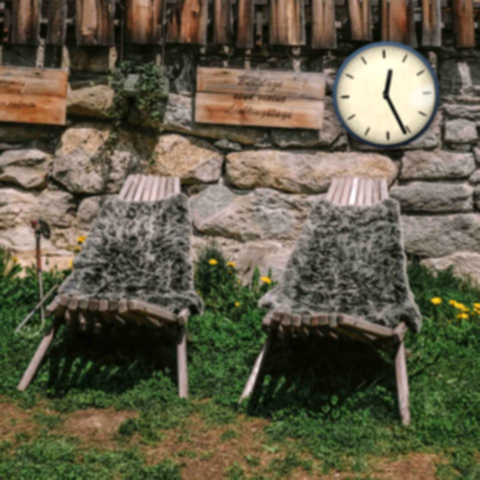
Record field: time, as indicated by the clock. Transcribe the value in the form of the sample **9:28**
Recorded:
**12:26**
